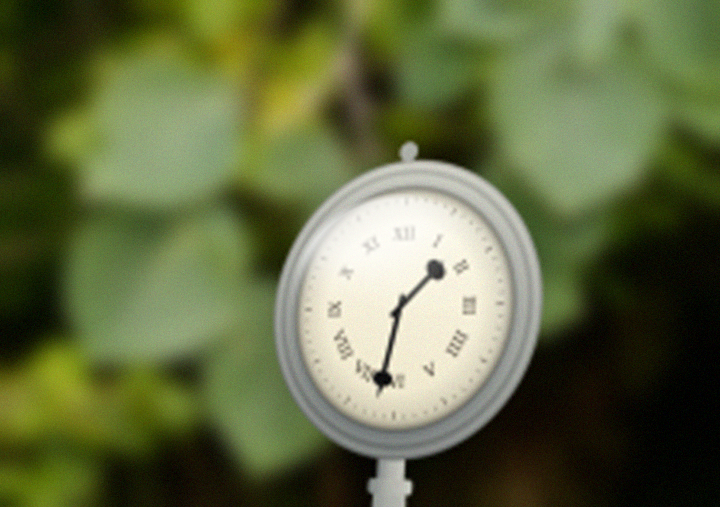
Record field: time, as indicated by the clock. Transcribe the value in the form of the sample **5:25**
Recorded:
**1:32**
